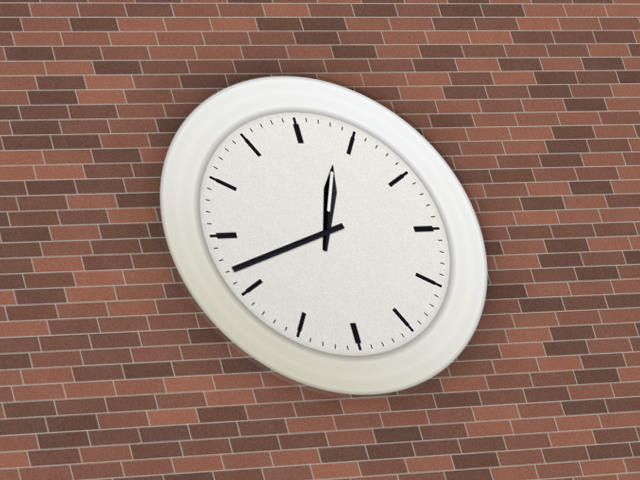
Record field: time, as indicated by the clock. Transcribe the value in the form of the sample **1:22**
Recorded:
**12:42**
